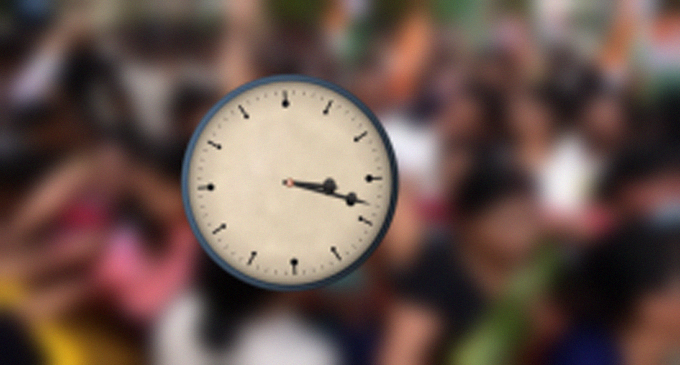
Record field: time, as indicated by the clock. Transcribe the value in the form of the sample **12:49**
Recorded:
**3:18**
